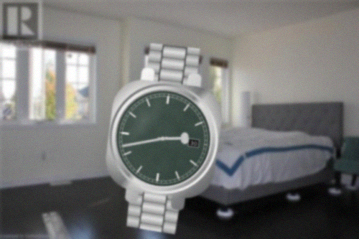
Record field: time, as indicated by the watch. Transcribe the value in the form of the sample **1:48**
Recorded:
**2:42**
